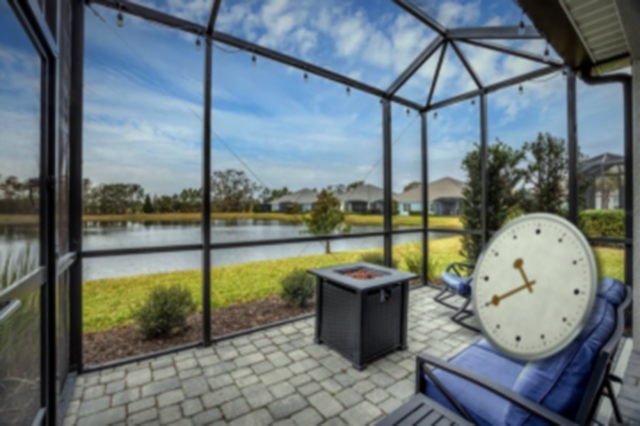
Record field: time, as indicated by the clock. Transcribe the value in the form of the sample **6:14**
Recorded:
**10:40**
